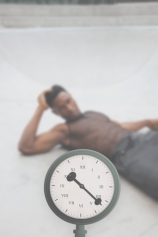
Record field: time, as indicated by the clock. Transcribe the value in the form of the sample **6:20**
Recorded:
**10:22**
